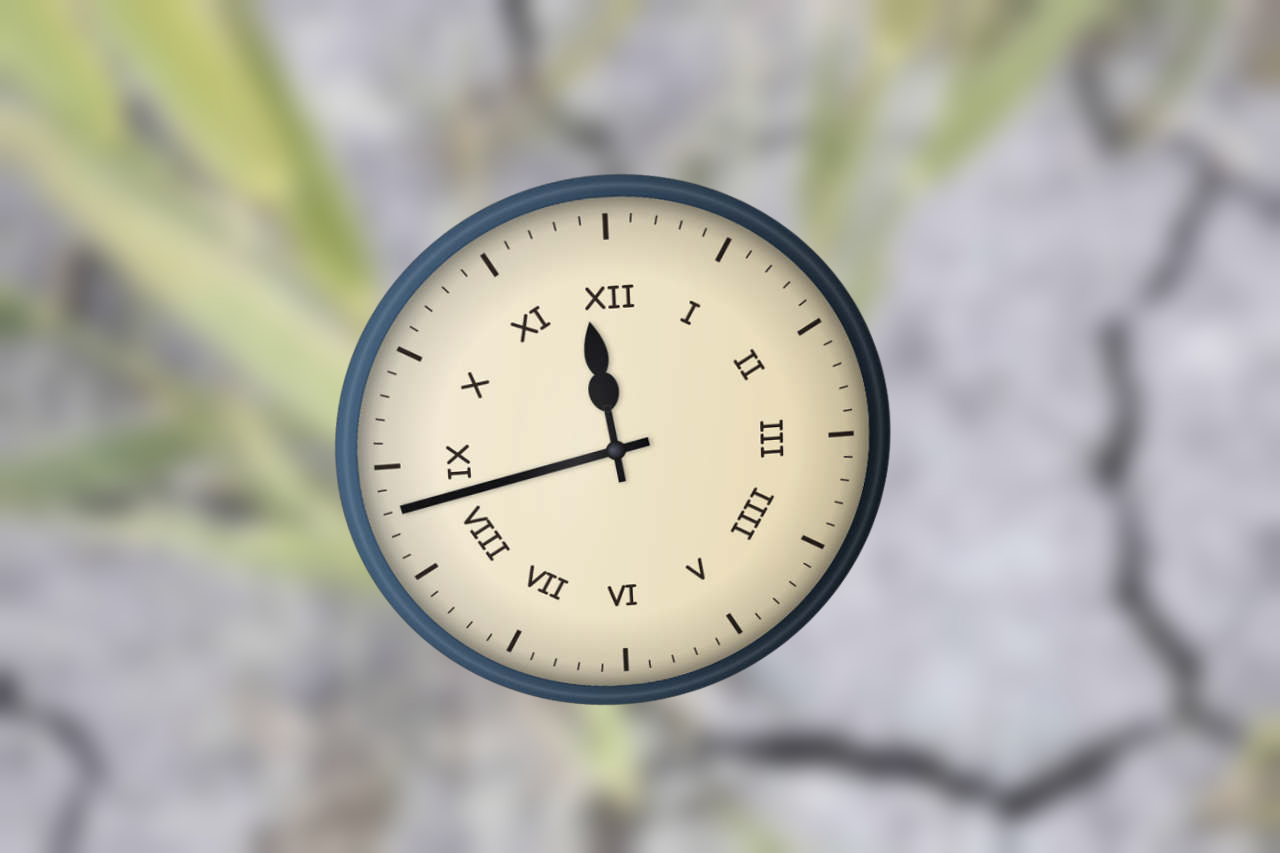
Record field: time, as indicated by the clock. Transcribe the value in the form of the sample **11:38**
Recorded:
**11:43**
